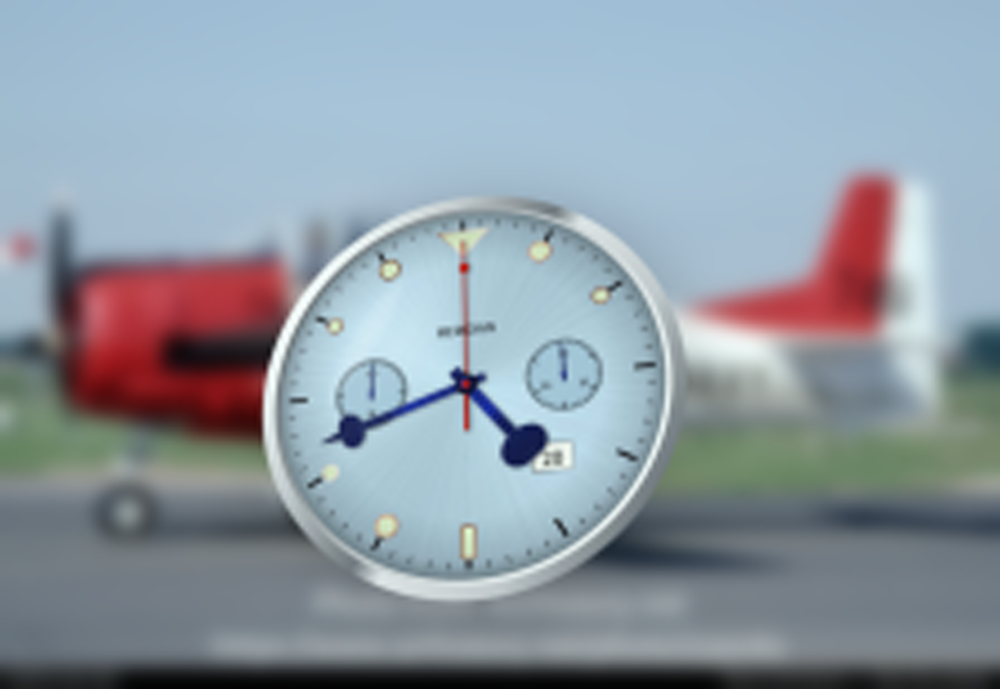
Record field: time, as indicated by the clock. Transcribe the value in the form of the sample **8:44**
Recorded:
**4:42**
